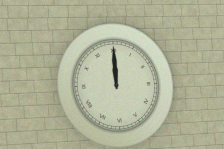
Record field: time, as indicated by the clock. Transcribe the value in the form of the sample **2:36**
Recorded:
**12:00**
